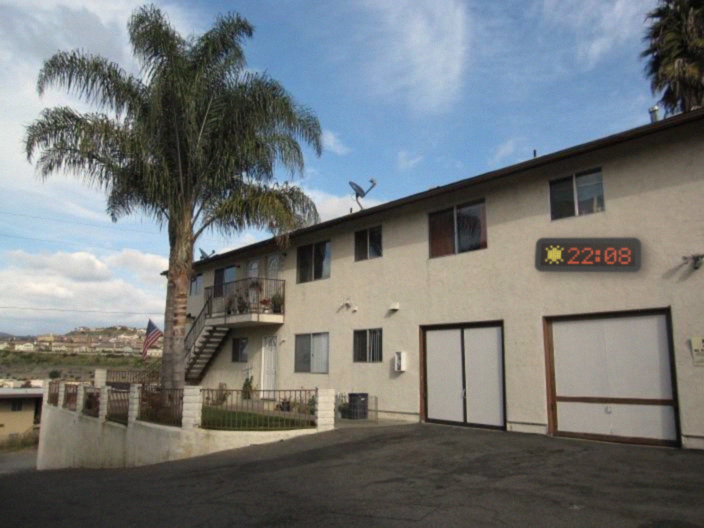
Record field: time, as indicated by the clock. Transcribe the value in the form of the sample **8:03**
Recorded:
**22:08**
